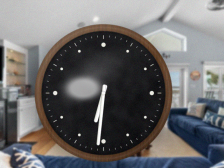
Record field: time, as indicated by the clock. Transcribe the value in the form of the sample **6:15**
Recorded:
**6:31**
